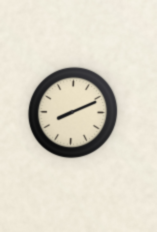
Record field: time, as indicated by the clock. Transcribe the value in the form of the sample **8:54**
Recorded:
**8:11**
